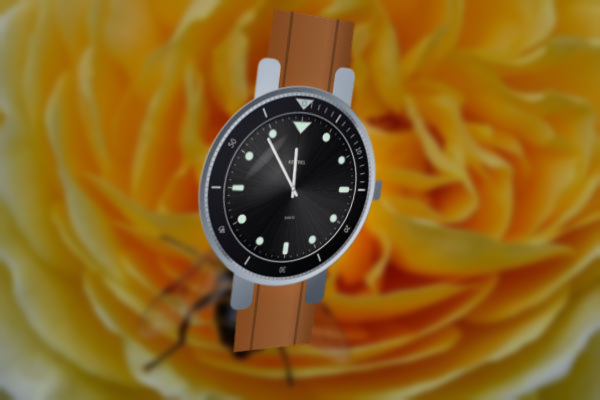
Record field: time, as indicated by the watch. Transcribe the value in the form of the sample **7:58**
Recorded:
**11:54**
